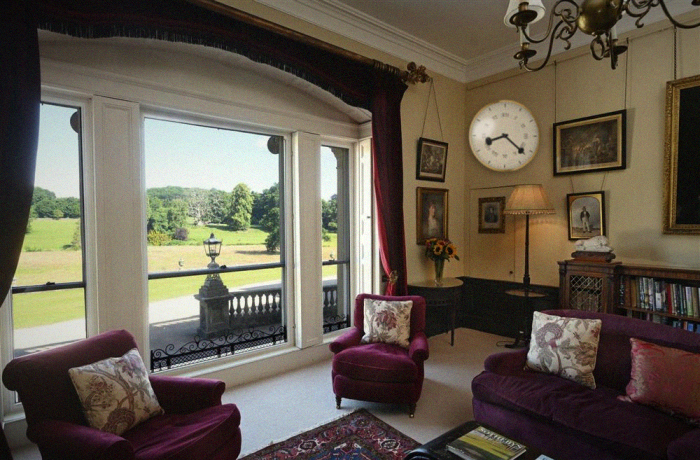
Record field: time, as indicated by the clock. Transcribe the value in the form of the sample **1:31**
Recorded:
**8:22**
